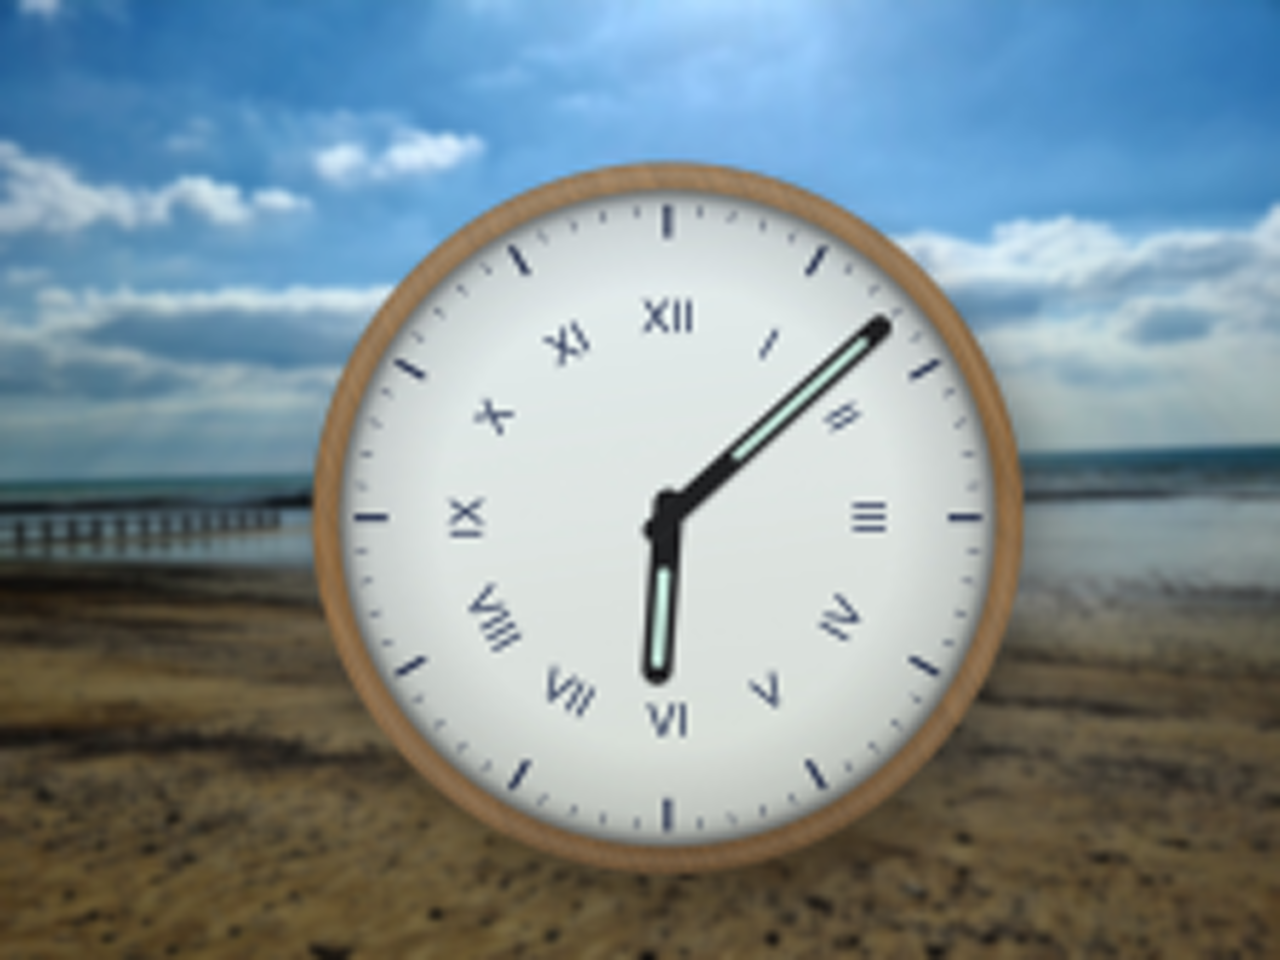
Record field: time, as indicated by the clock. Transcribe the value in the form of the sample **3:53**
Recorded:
**6:08**
